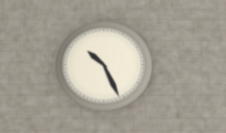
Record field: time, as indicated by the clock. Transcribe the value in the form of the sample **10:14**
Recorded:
**10:26**
